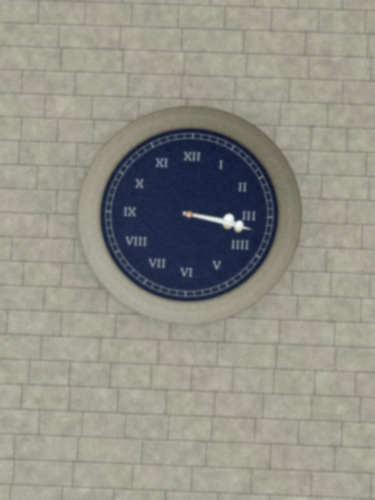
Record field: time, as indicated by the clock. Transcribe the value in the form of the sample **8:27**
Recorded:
**3:17**
